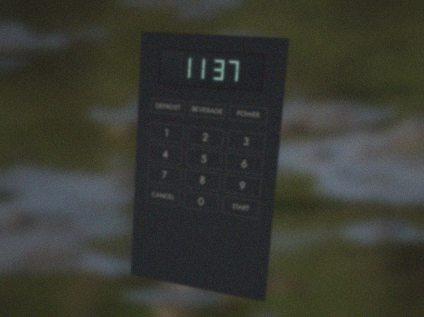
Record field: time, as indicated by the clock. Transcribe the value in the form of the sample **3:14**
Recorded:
**11:37**
